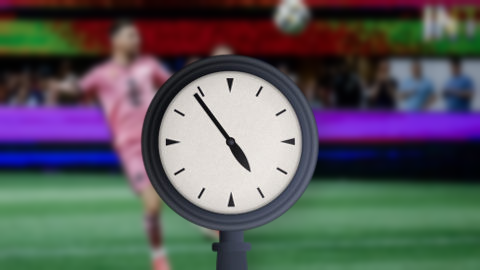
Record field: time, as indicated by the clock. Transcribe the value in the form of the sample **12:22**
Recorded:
**4:54**
